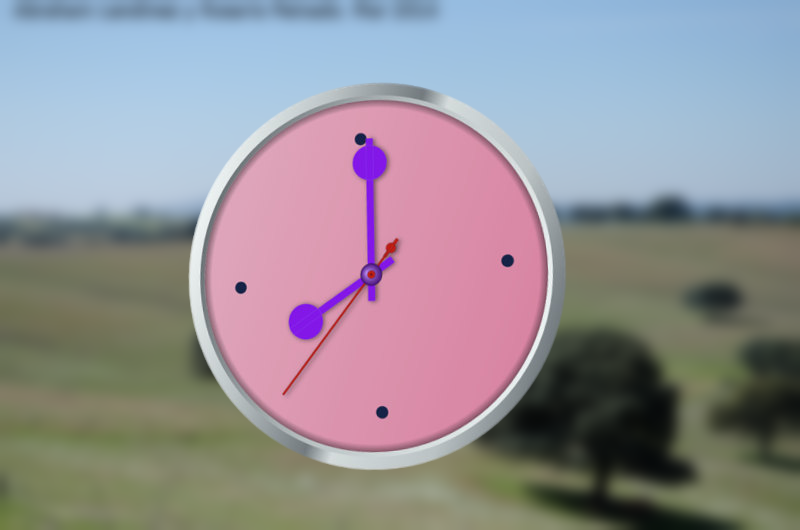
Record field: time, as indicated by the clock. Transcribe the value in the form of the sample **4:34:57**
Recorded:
**8:00:37**
